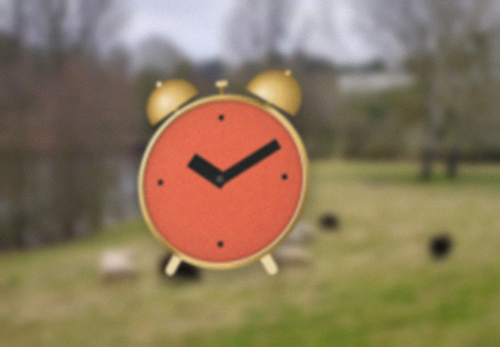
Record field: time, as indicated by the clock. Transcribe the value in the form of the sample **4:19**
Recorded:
**10:10**
